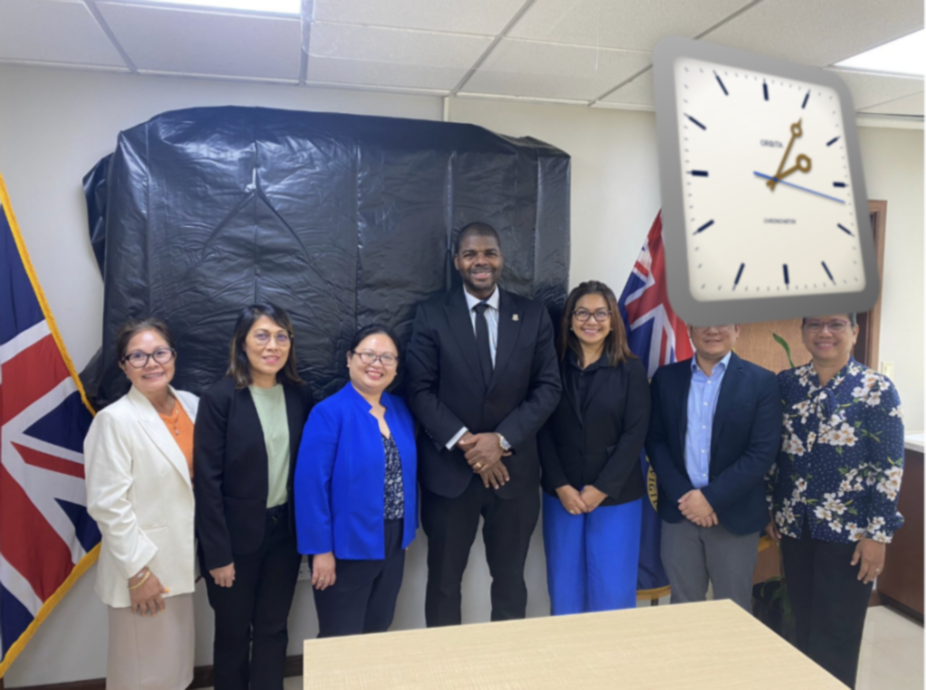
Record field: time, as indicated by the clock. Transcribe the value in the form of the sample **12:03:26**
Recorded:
**2:05:17**
